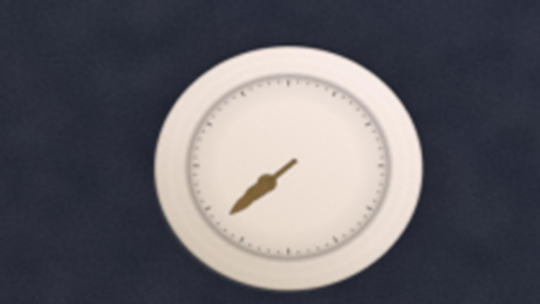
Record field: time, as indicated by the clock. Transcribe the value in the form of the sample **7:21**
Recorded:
**7:38**
